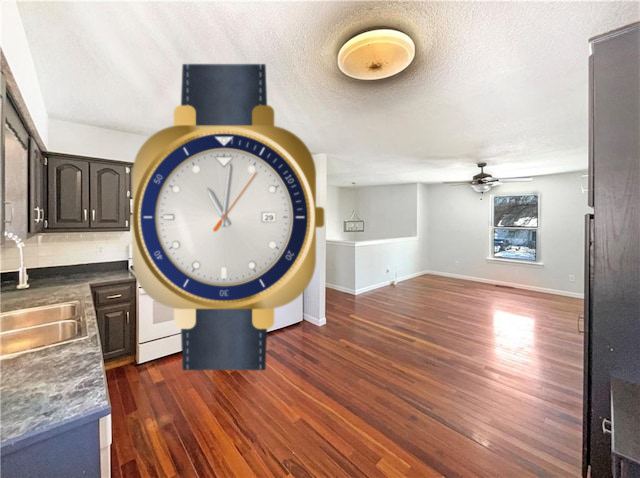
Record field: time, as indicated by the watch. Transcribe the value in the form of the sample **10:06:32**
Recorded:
**11:01:06**
